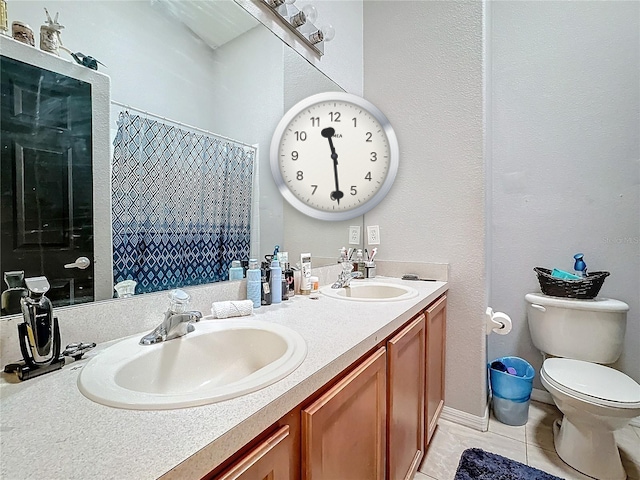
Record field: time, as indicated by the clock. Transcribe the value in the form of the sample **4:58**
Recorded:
**11:29**
